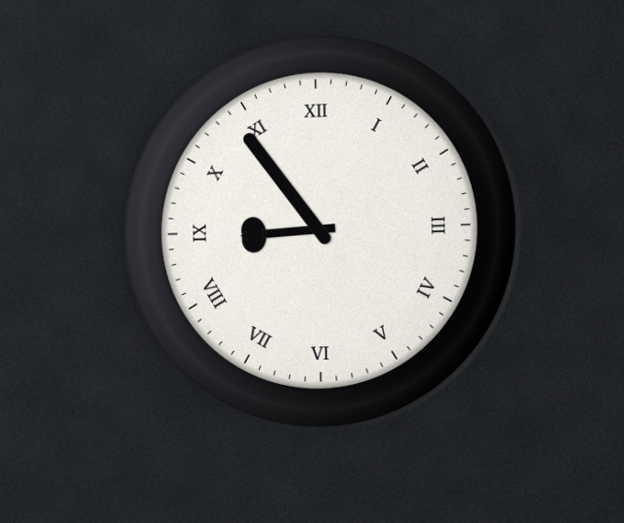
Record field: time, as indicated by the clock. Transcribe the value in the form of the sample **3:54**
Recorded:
**8:54**
